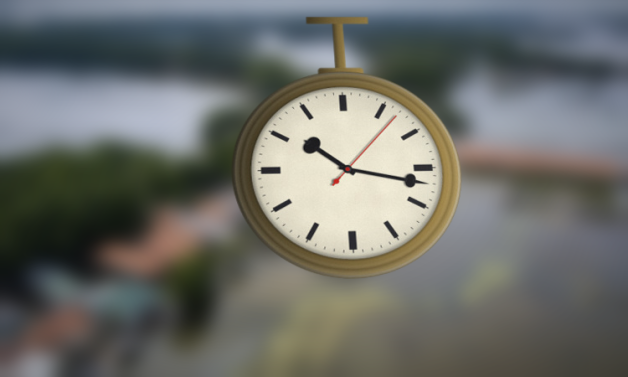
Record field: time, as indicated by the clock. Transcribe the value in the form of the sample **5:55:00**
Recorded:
**10:17:07**
